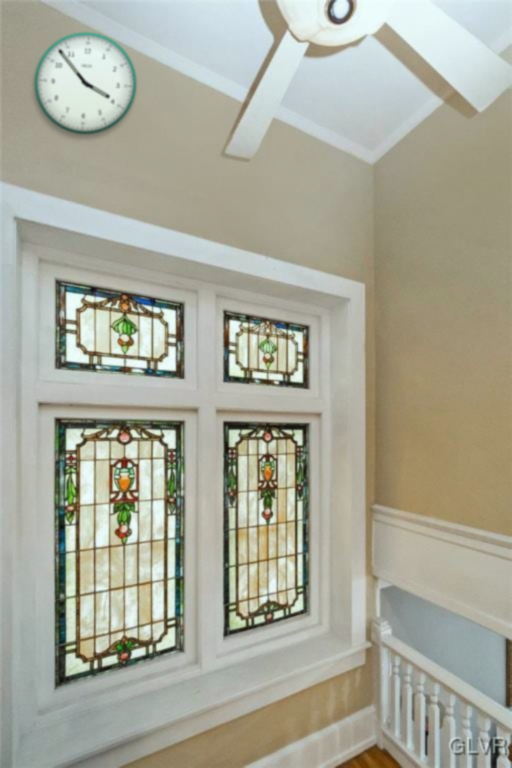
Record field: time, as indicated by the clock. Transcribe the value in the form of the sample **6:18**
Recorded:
**3:53**
